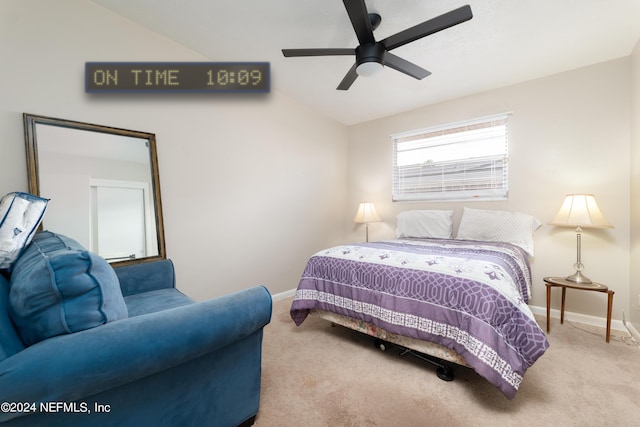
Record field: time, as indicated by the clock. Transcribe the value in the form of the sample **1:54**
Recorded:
**10:09**
